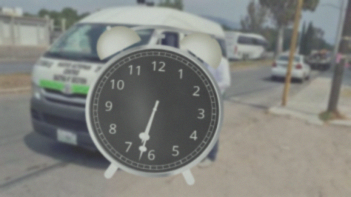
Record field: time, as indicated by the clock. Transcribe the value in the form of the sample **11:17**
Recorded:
**6:32**
